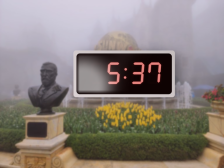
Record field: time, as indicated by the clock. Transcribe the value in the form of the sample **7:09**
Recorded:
**5:37**
